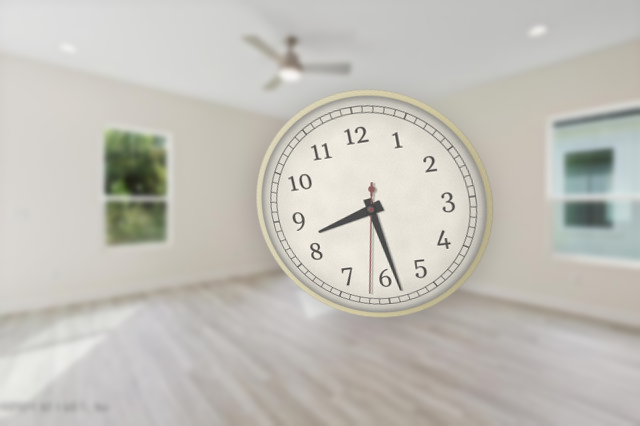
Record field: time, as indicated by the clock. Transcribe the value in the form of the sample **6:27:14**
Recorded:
**8:28:32**
